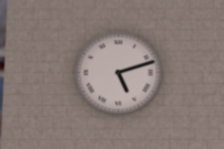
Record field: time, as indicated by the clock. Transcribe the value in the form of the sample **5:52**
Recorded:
**5:12**
